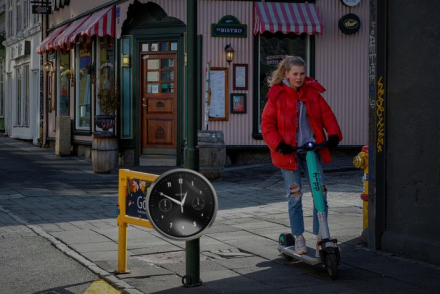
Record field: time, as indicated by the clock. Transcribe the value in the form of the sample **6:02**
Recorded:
**12:50**
